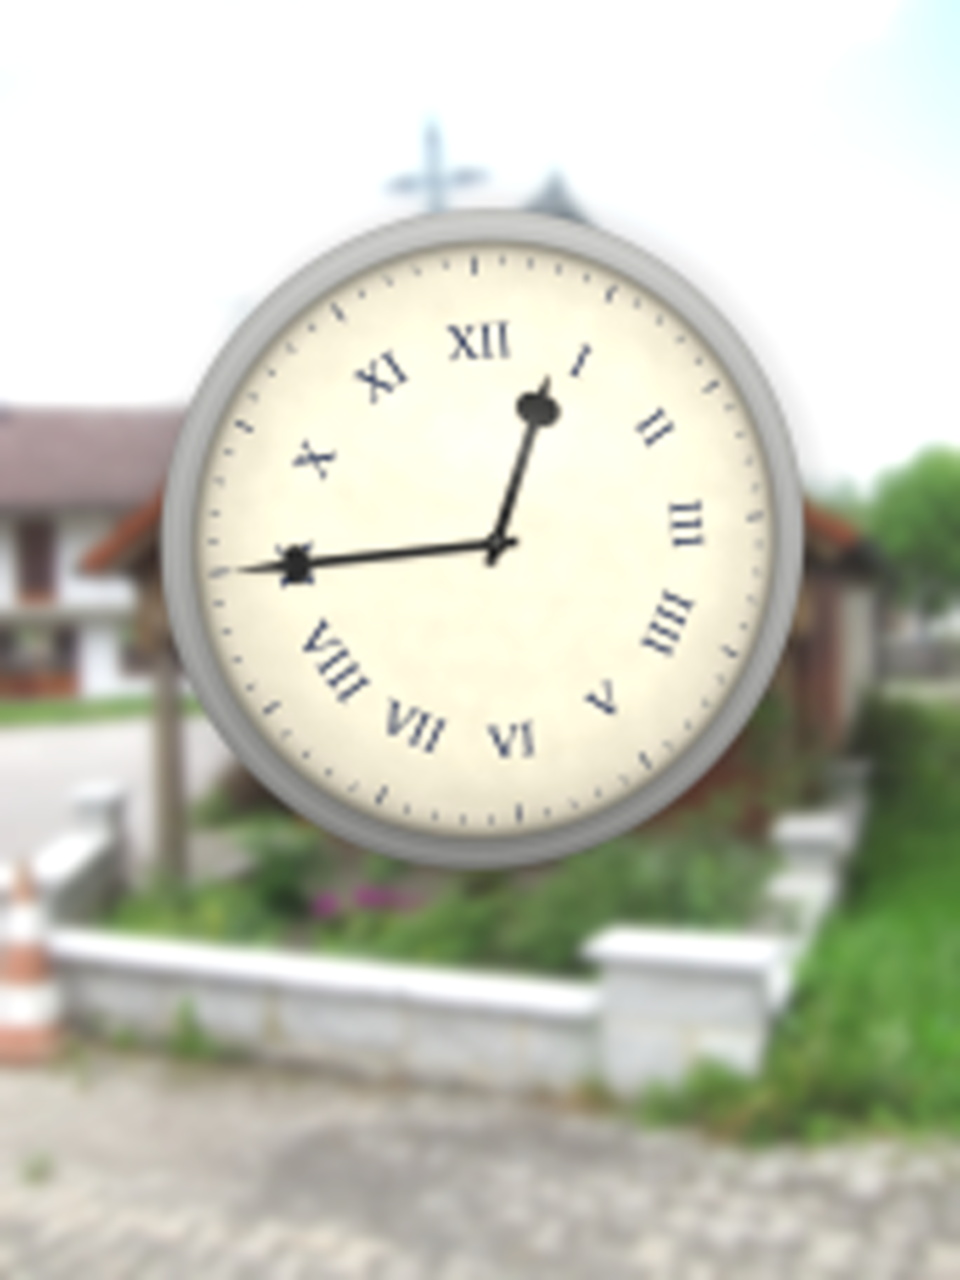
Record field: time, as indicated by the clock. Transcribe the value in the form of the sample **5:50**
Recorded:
**12:45**
